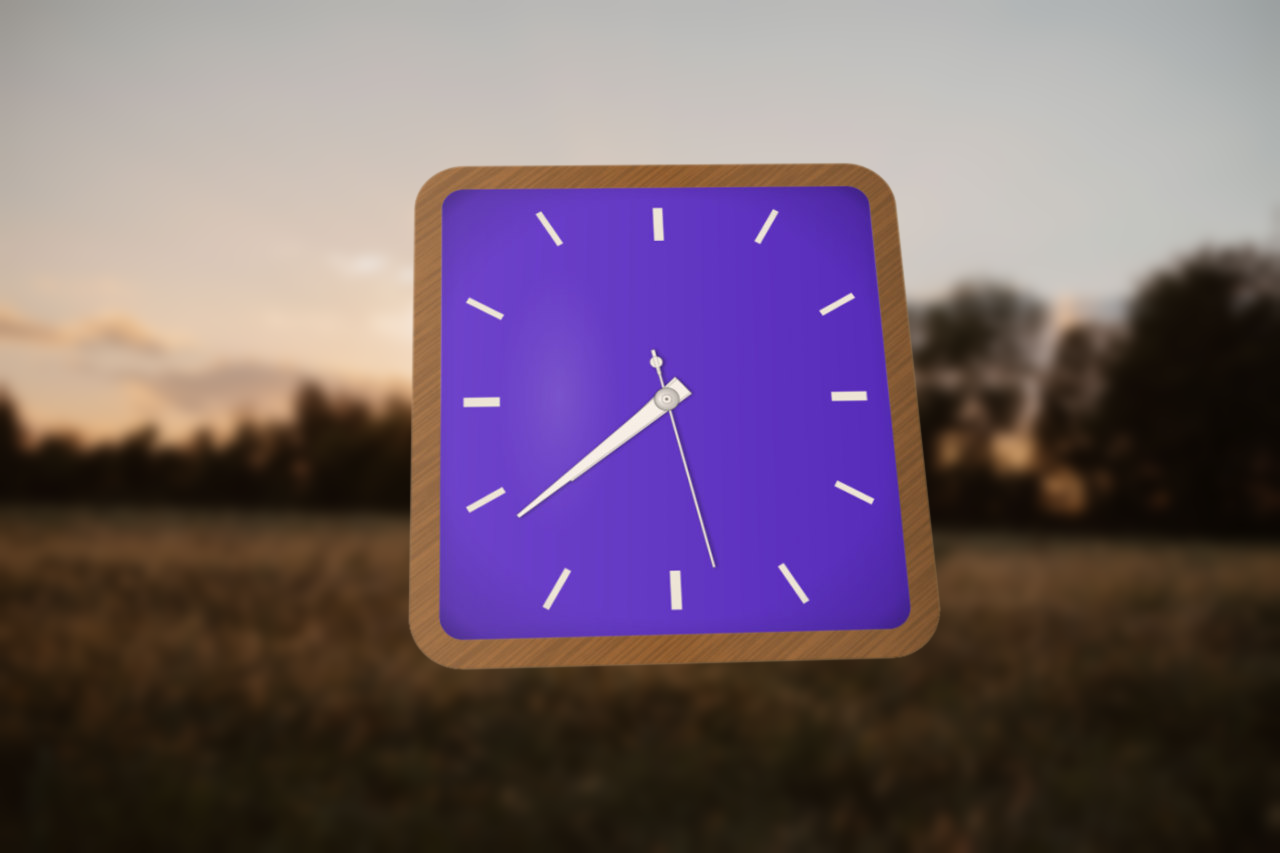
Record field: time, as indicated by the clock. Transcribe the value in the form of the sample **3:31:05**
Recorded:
**7:38:28**
